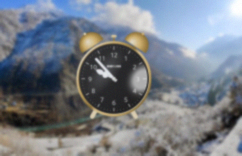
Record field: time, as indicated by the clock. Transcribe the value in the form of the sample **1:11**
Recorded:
**9:53**
